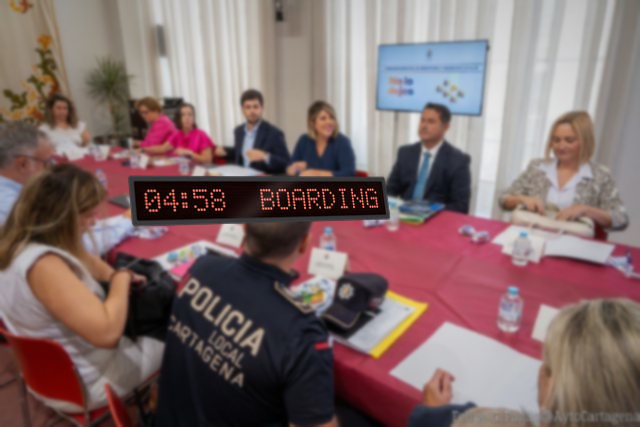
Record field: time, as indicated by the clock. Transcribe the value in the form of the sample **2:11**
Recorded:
**4:58**
